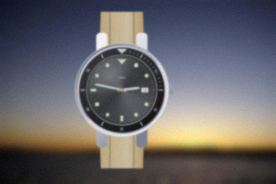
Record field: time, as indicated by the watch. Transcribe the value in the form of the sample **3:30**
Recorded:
**2:47**
